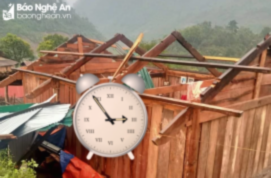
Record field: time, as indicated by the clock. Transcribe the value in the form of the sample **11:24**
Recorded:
**2:54**
